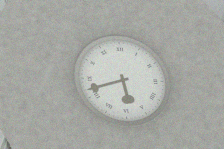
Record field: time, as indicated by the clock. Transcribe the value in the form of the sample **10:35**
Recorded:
**5:42**
